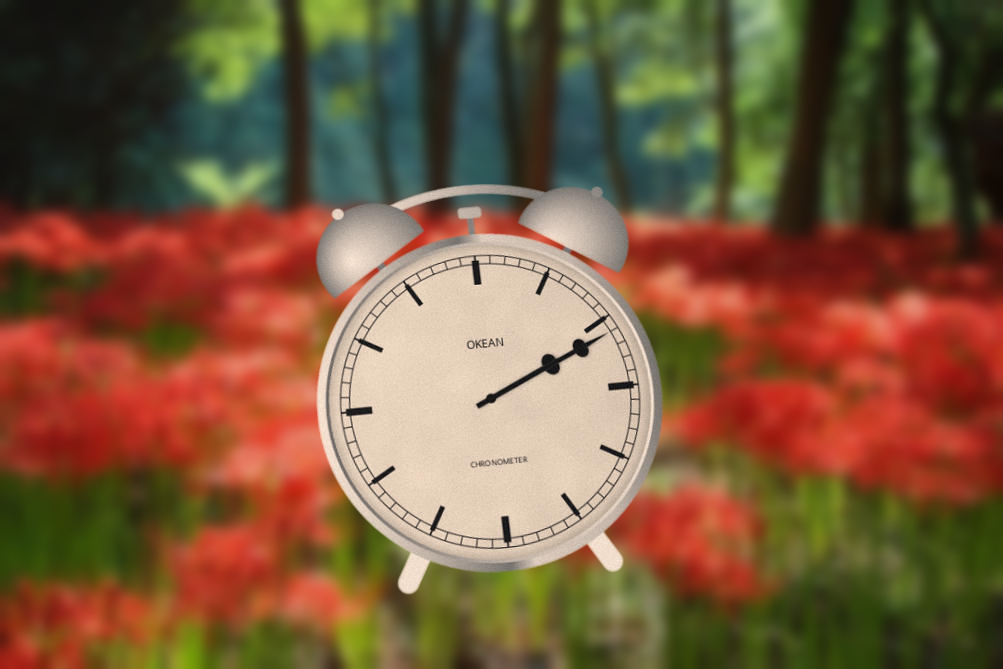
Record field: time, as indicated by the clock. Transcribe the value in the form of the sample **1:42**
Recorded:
**2:11**
